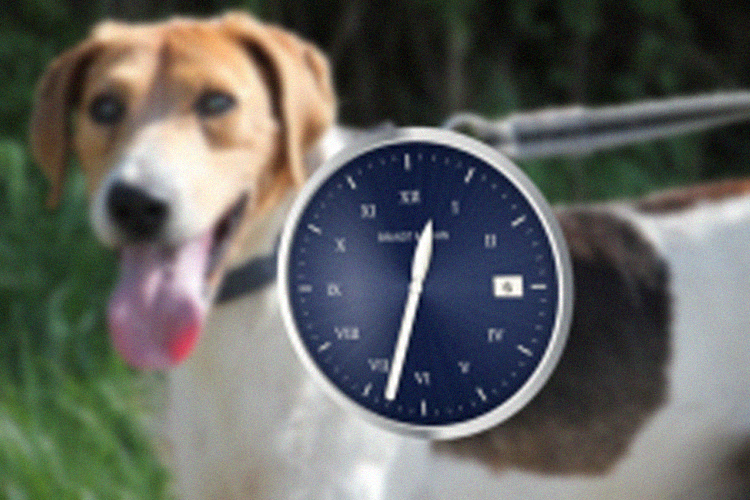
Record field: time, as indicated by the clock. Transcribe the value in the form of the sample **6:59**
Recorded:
**12:33**
